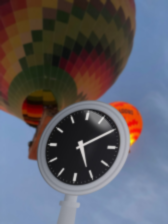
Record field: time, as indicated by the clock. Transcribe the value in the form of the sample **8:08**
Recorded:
**5:10**
